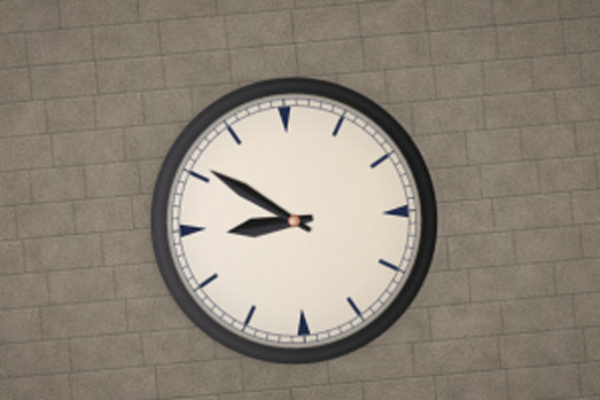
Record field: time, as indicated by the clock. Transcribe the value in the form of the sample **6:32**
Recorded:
**8:51**
